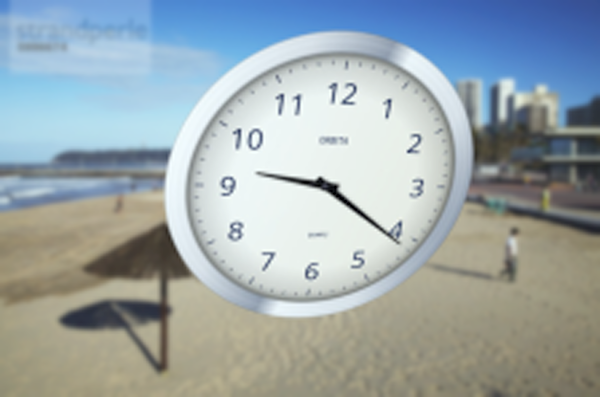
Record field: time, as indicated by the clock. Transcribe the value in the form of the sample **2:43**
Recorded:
**9:21**
